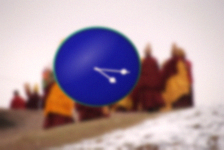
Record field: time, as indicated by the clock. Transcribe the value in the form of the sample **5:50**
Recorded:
**4:16**
